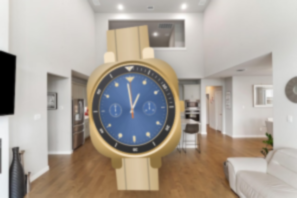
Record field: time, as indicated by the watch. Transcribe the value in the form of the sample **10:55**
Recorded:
**12:59**
